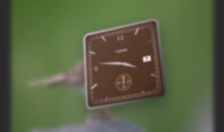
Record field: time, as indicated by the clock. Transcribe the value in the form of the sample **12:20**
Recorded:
**3:47**
